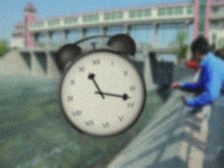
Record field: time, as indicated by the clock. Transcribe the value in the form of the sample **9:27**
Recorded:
**11:18**
